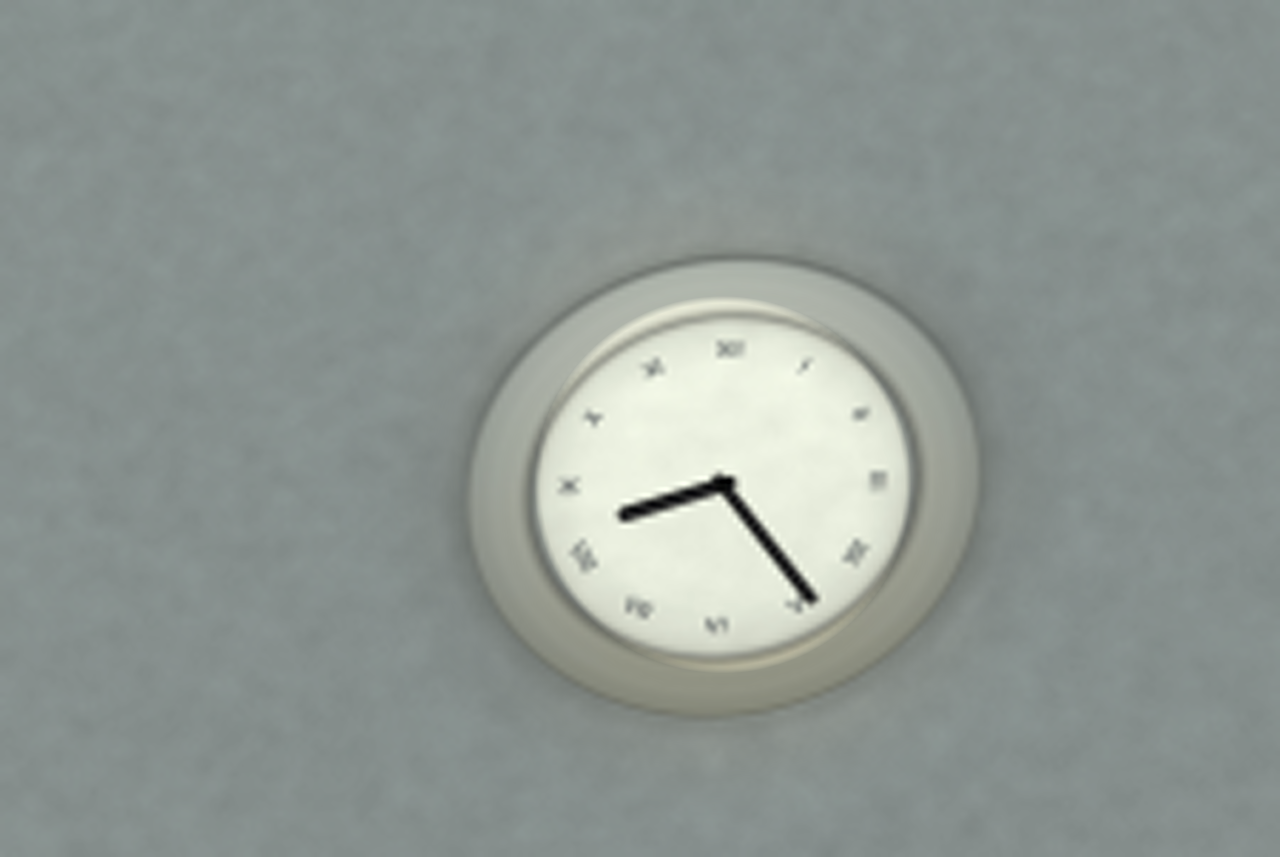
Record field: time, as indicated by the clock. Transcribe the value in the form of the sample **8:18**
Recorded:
**8:24**
